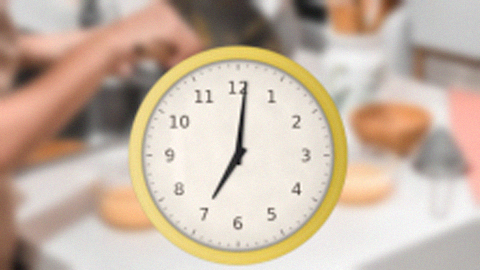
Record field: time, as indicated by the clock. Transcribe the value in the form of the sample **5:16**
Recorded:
**7:01**
